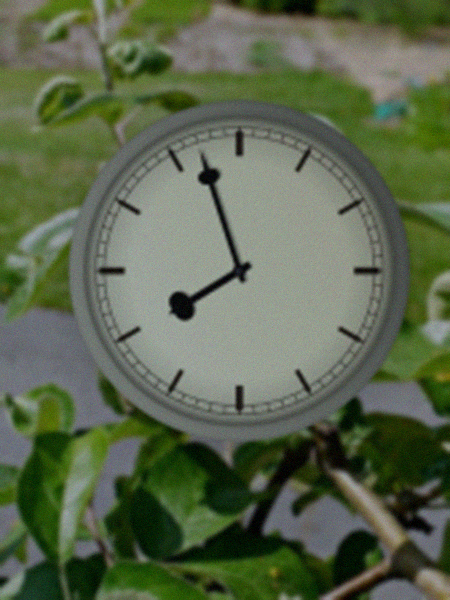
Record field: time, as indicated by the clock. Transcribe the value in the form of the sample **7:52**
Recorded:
**7:57**
